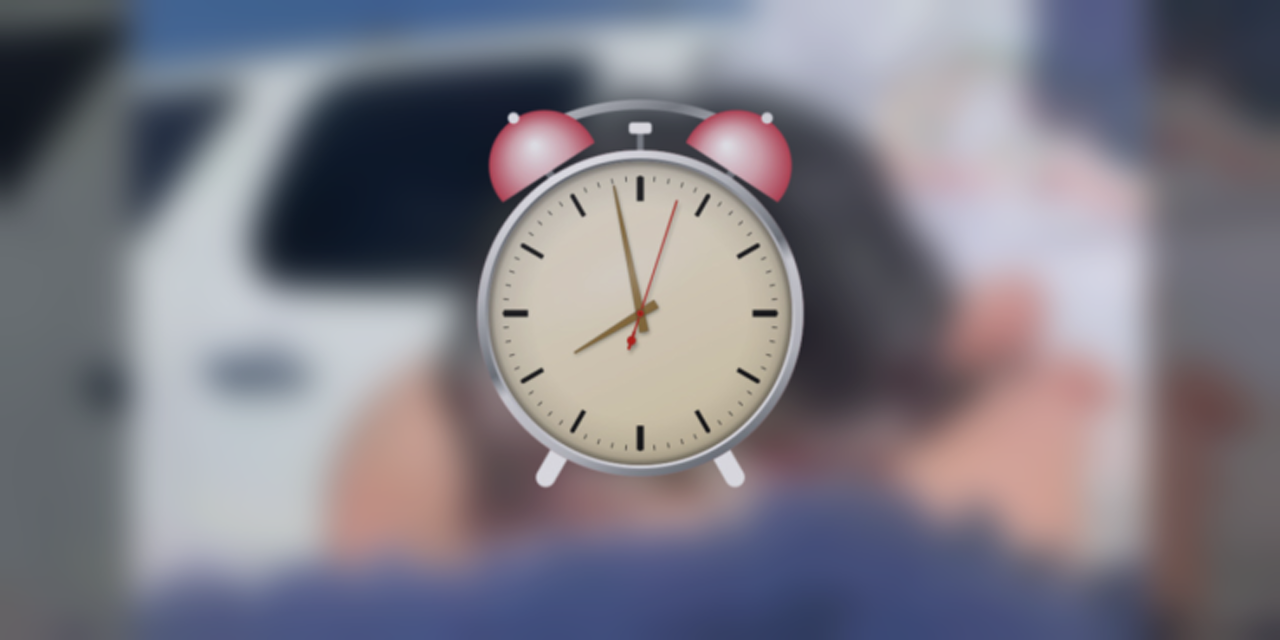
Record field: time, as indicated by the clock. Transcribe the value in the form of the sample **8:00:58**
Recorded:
**7:58:03**
